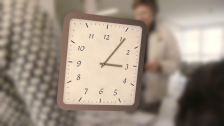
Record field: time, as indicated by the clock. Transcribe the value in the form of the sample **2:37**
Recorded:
**3:06**
